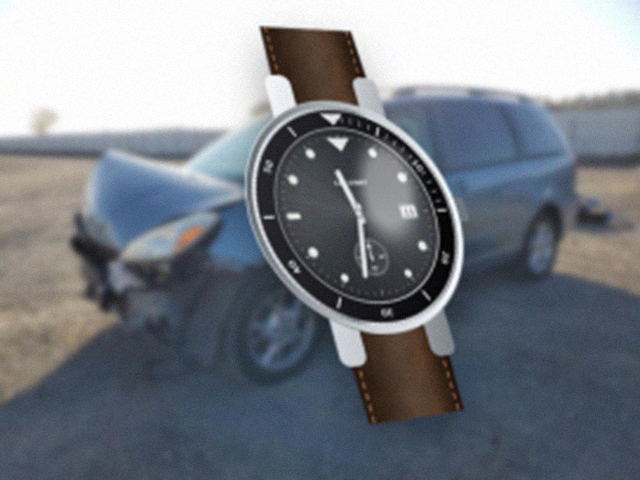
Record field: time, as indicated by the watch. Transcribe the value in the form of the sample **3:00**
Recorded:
**11:32**
